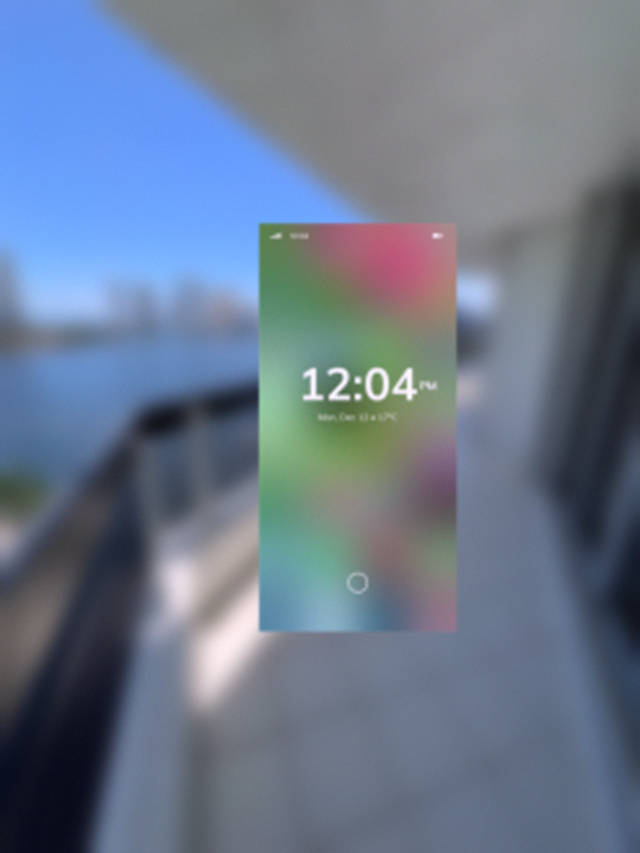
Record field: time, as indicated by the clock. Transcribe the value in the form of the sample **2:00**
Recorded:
**12:04**
